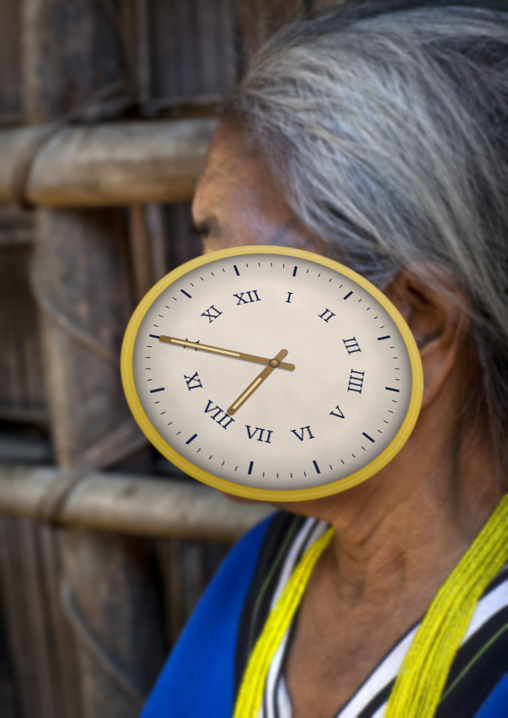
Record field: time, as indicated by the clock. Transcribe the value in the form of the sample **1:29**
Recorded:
**7:50**
